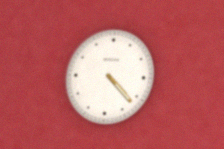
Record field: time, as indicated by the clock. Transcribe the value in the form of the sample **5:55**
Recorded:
**4:22**
